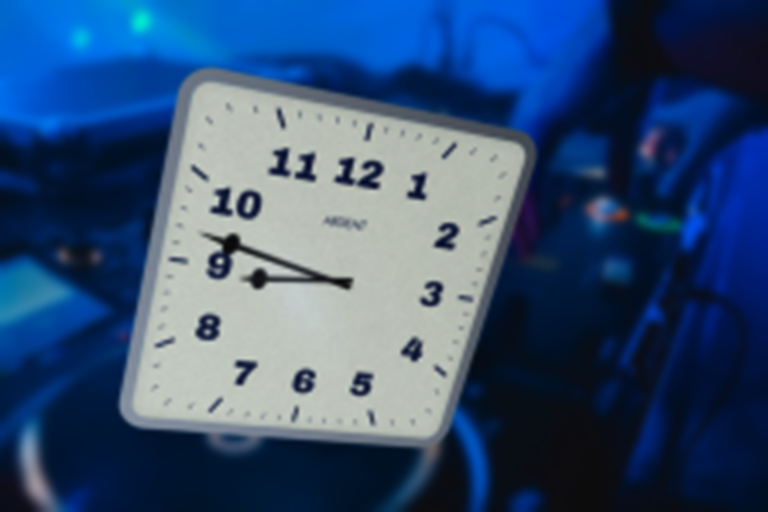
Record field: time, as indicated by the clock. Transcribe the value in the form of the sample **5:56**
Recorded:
**8:47**
